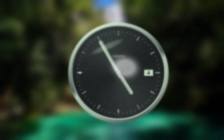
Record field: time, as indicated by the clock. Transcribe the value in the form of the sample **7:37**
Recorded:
**4:55**
